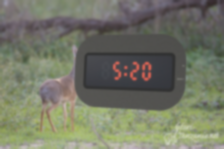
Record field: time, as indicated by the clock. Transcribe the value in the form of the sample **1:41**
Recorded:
**5:20**
